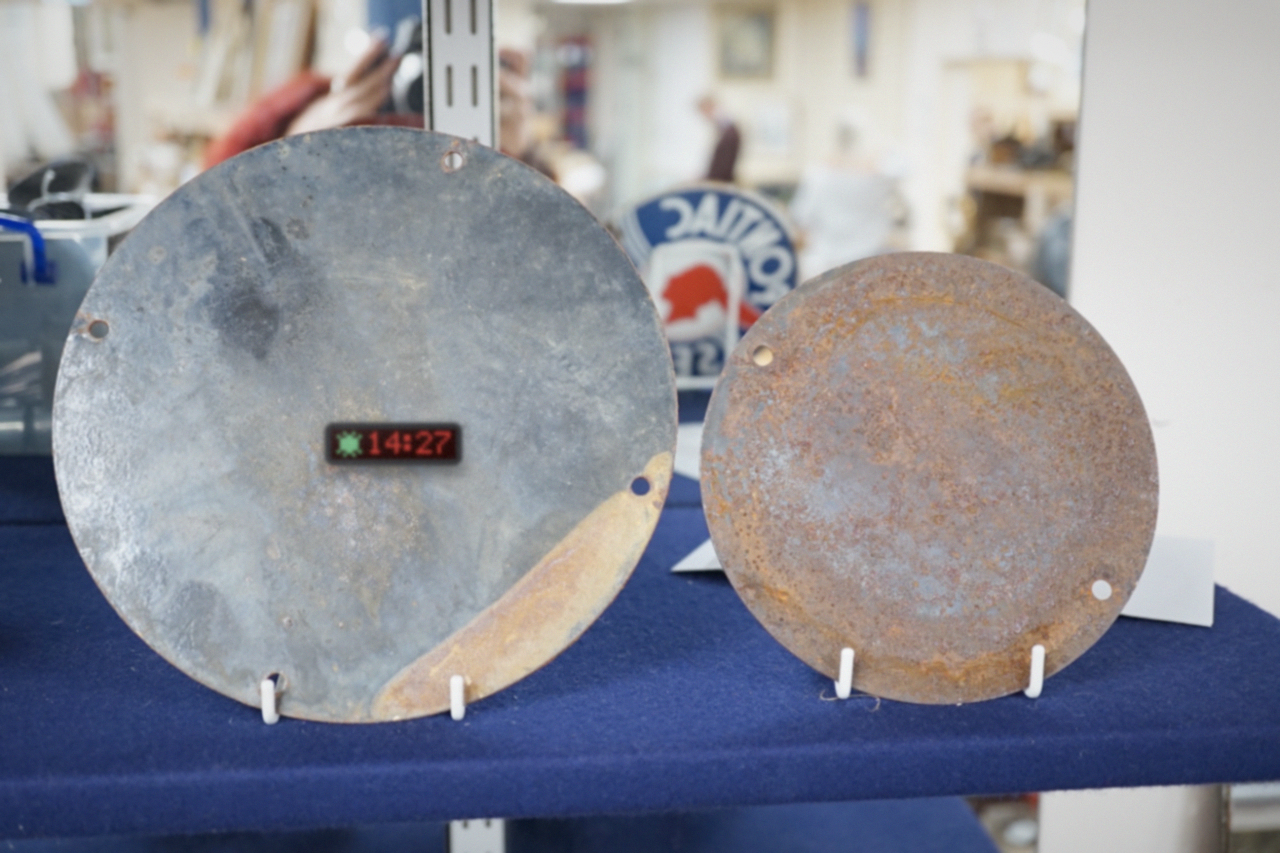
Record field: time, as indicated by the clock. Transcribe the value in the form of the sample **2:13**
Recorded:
**14:27**
